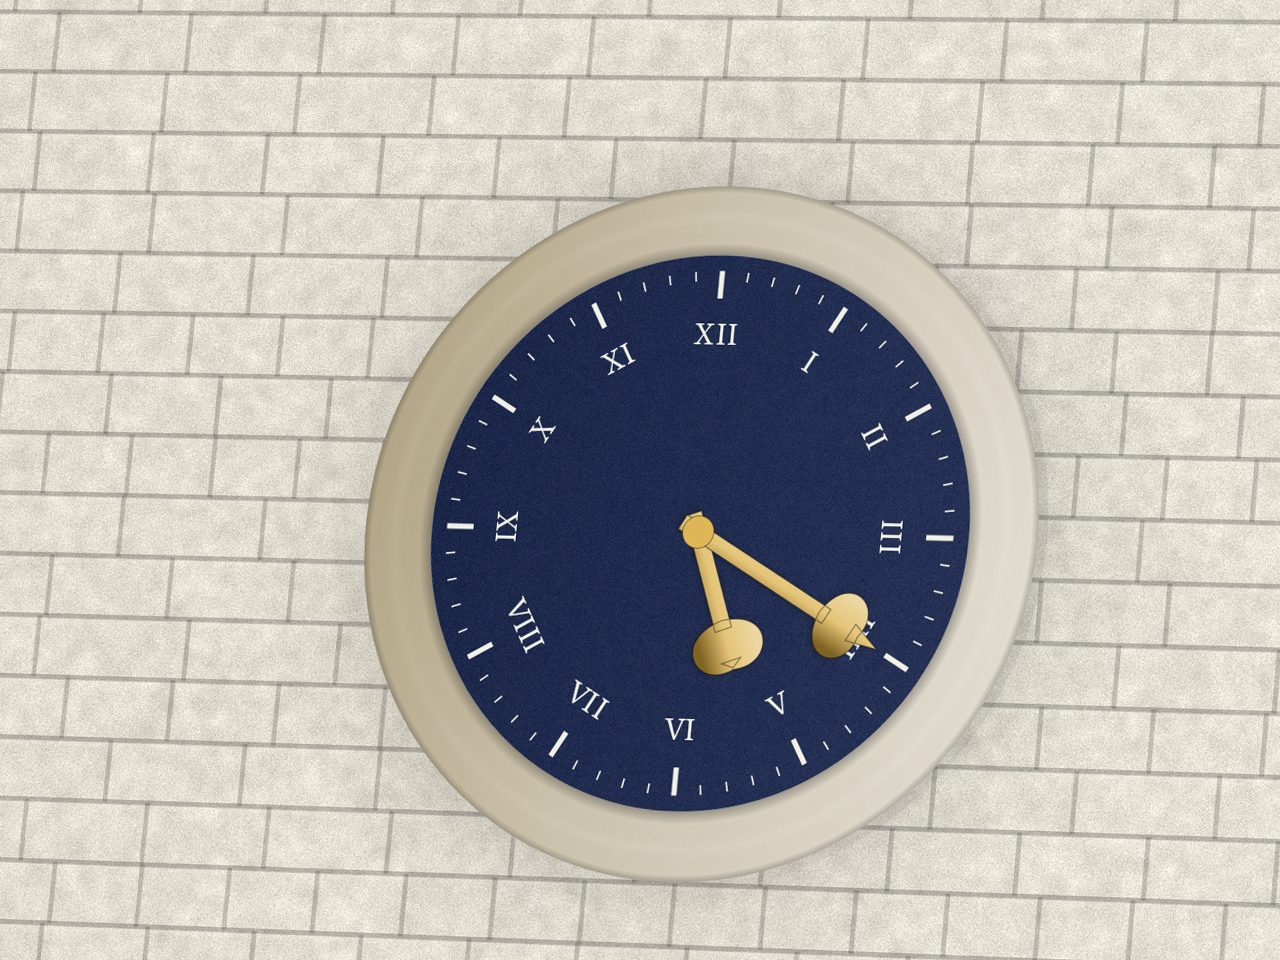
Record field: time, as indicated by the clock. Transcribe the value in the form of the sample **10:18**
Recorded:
**5:20**
